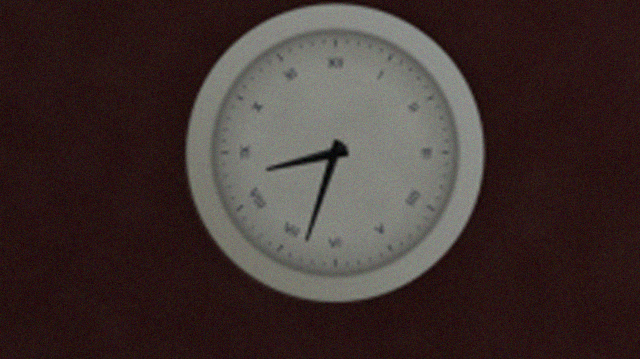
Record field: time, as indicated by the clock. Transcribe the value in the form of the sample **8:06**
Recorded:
**8:33**
